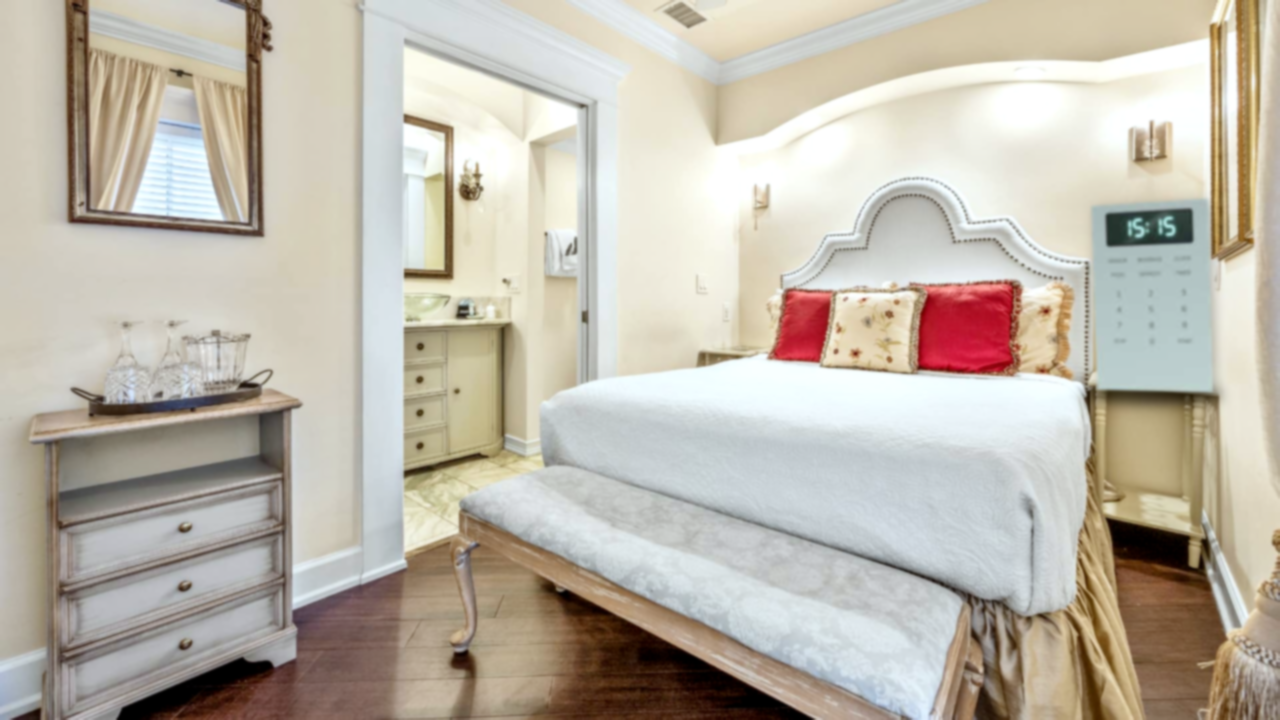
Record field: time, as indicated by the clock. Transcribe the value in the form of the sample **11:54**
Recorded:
**15:15**
